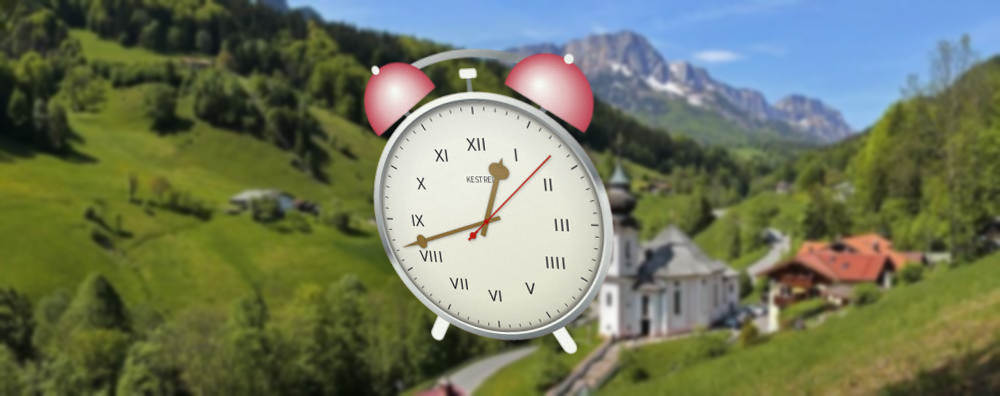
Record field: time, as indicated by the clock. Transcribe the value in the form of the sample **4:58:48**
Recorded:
**12:42:08**
